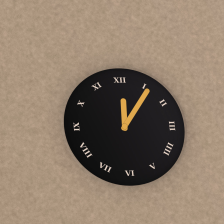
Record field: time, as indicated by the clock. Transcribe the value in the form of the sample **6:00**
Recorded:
**12:06**
